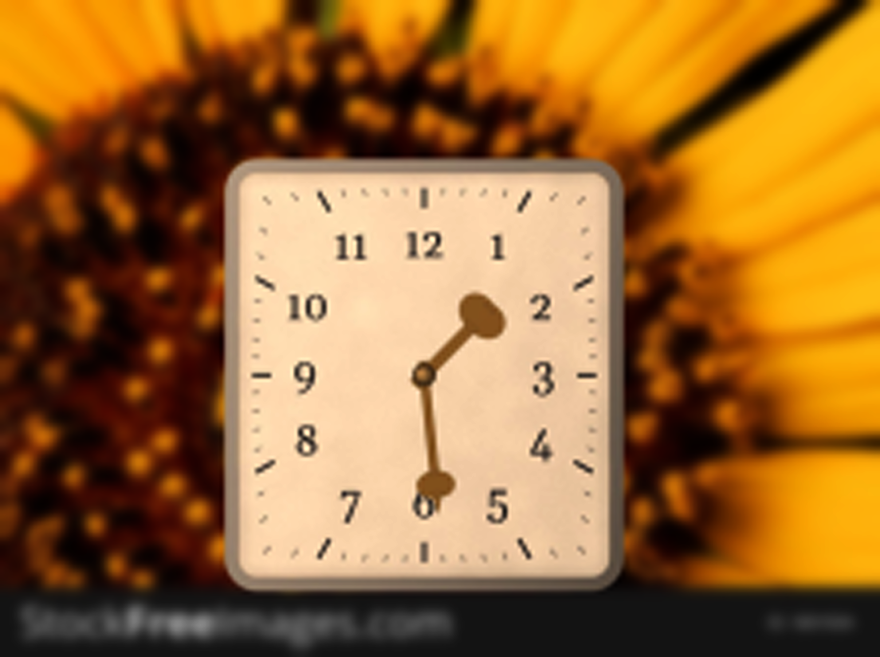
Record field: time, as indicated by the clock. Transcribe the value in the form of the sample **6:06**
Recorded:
**1:29**
